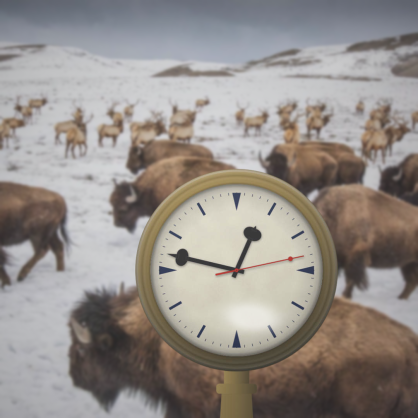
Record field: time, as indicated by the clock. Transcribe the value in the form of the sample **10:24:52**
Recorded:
**12:47:13**
